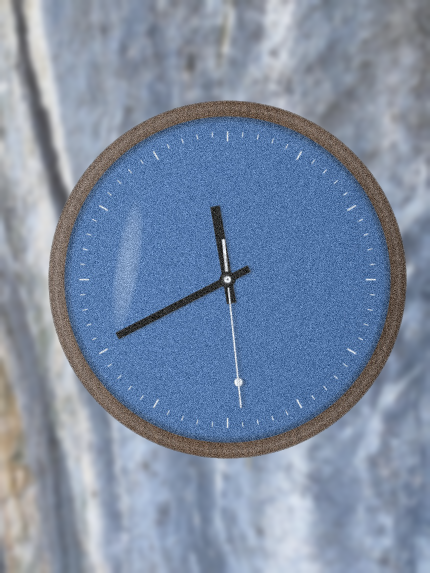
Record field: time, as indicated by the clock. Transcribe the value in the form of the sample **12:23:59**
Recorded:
**11:40:29**
